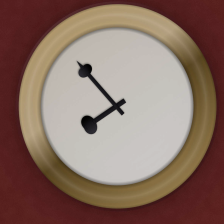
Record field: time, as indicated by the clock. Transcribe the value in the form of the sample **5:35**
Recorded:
**7:53**
